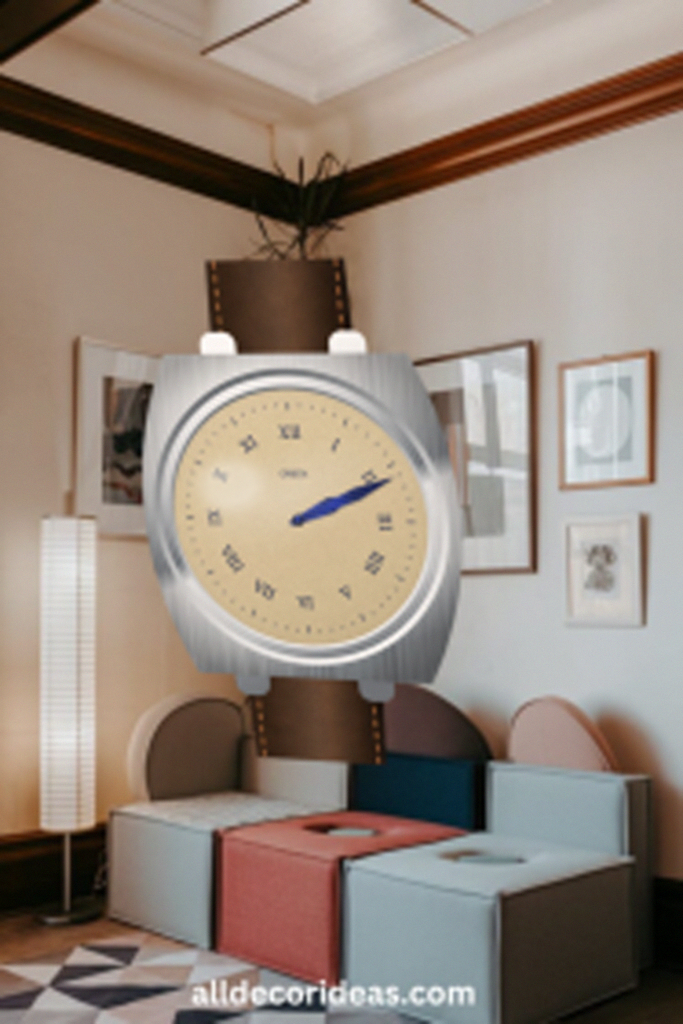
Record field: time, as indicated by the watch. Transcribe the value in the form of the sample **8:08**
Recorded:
**2:11**
